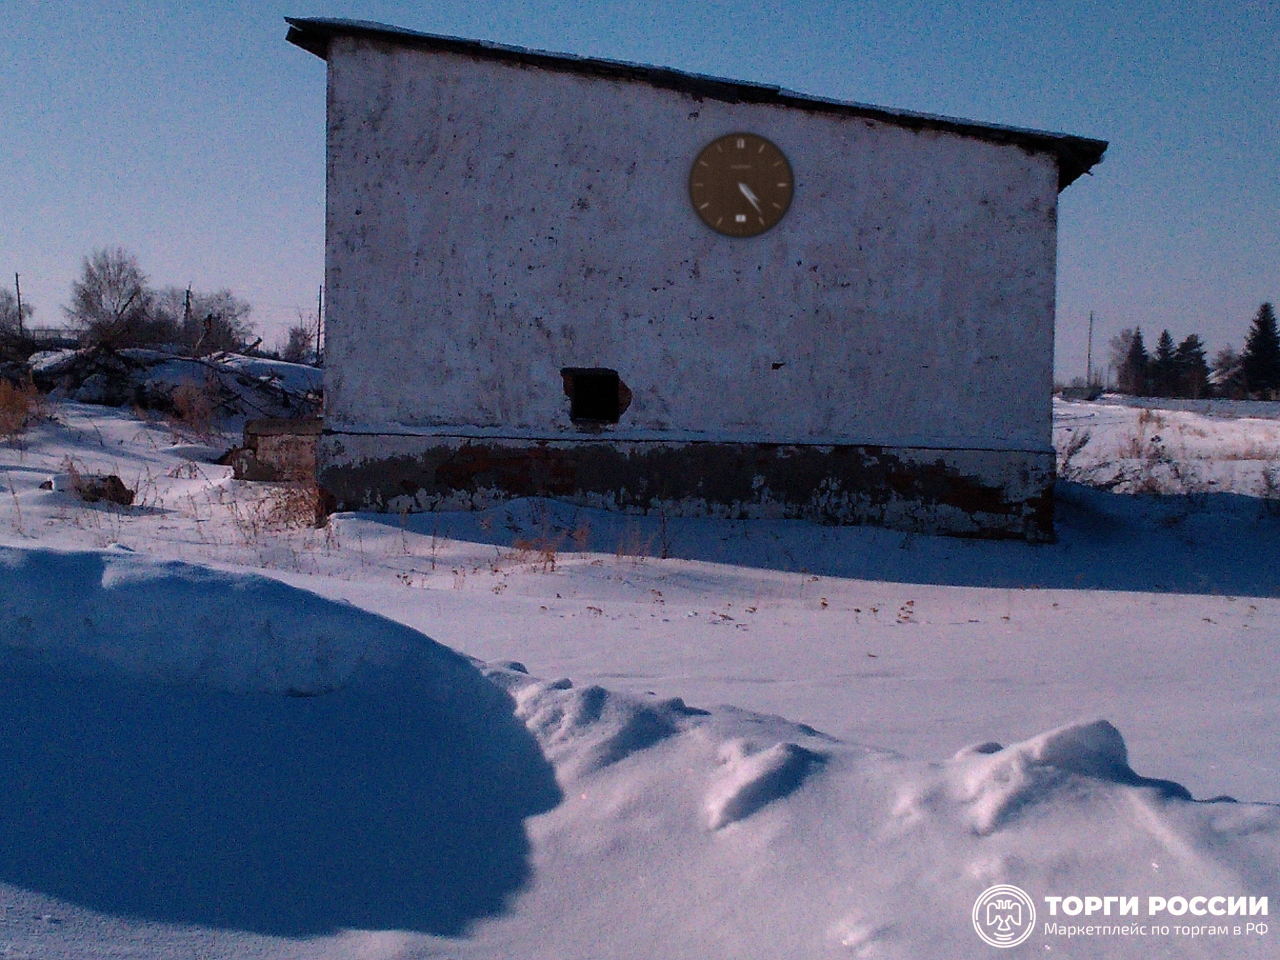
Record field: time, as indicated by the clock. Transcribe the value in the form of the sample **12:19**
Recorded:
**4:24**
